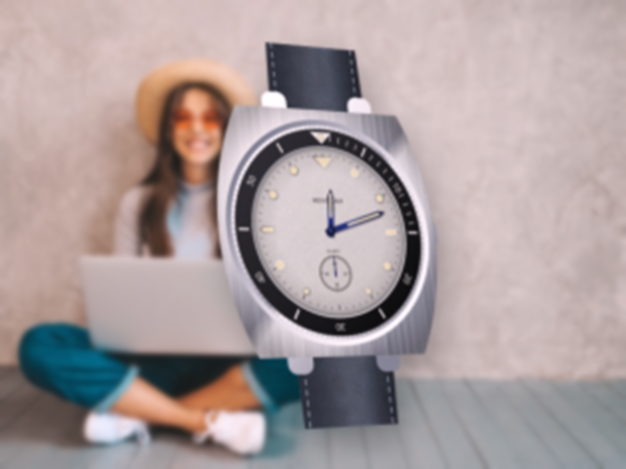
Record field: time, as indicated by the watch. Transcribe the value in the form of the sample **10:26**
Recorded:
**12:12**
